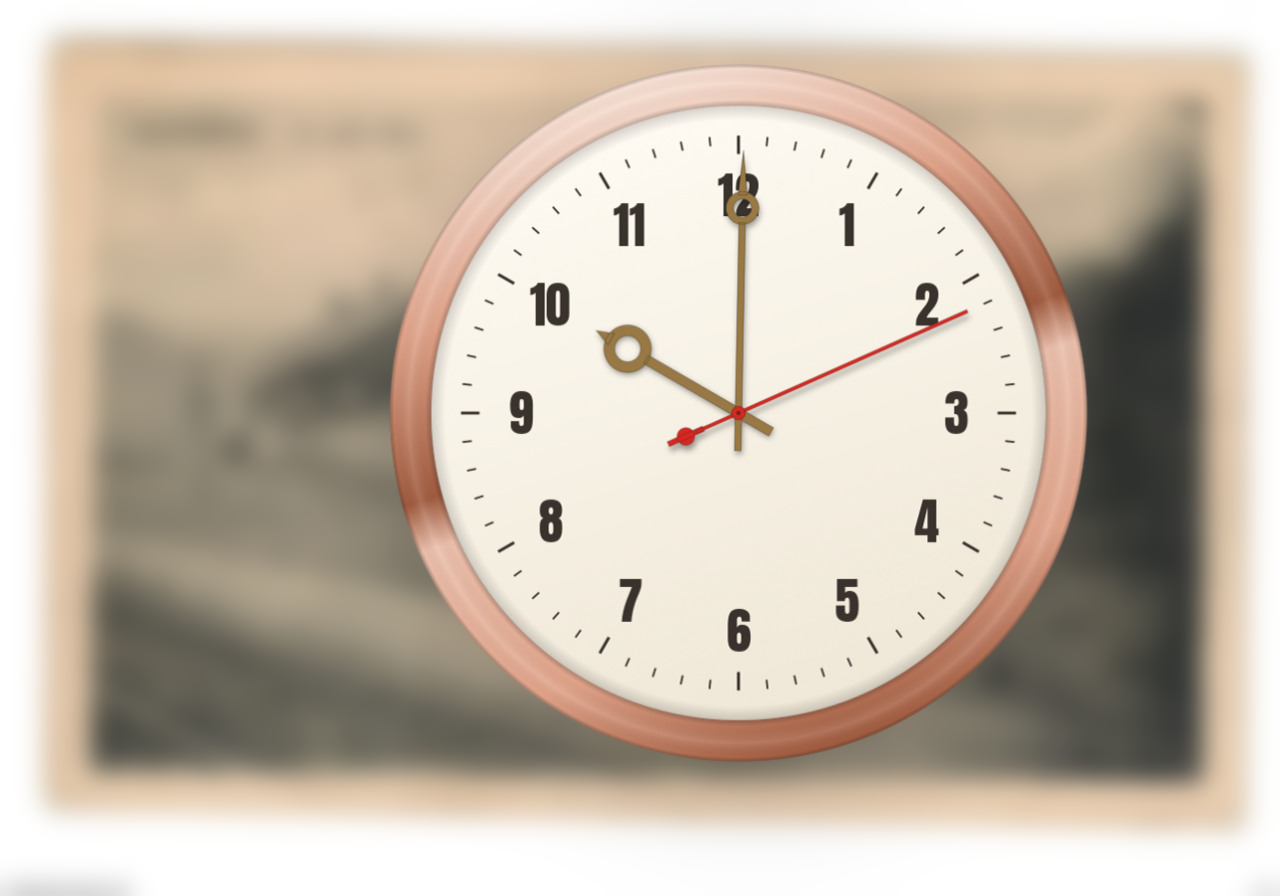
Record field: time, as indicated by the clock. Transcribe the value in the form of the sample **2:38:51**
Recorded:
**10:00:11**
